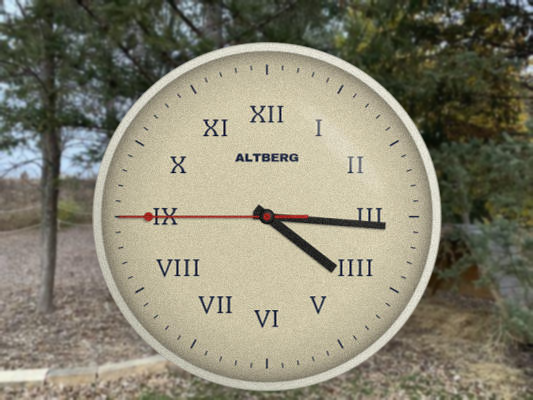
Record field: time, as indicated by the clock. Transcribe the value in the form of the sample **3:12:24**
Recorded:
**4:15:45**
